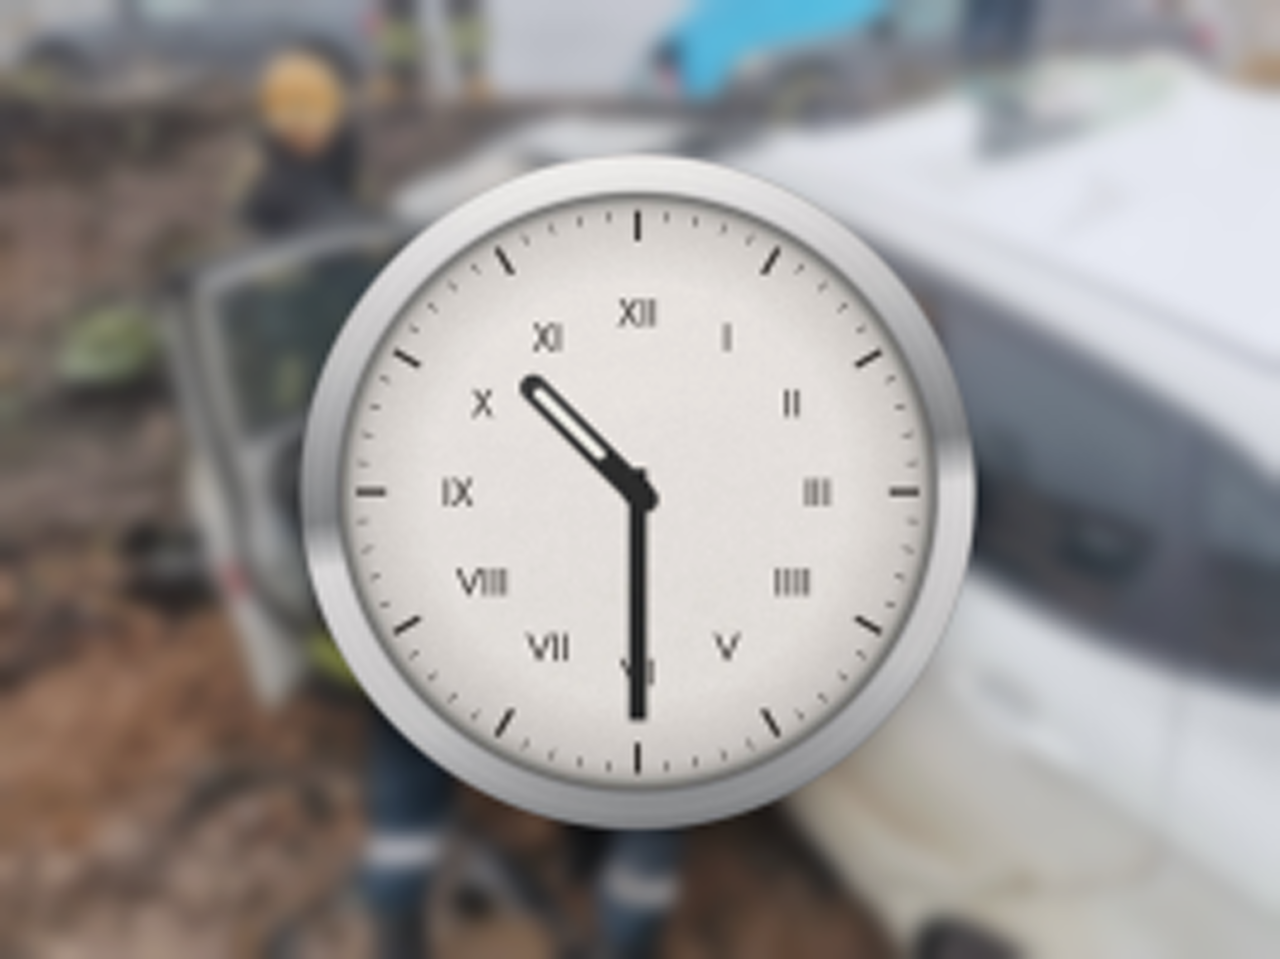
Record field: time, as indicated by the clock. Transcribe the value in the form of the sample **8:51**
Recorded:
**10:30**
